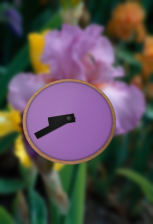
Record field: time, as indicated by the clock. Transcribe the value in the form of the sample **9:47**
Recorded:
**8:40**
